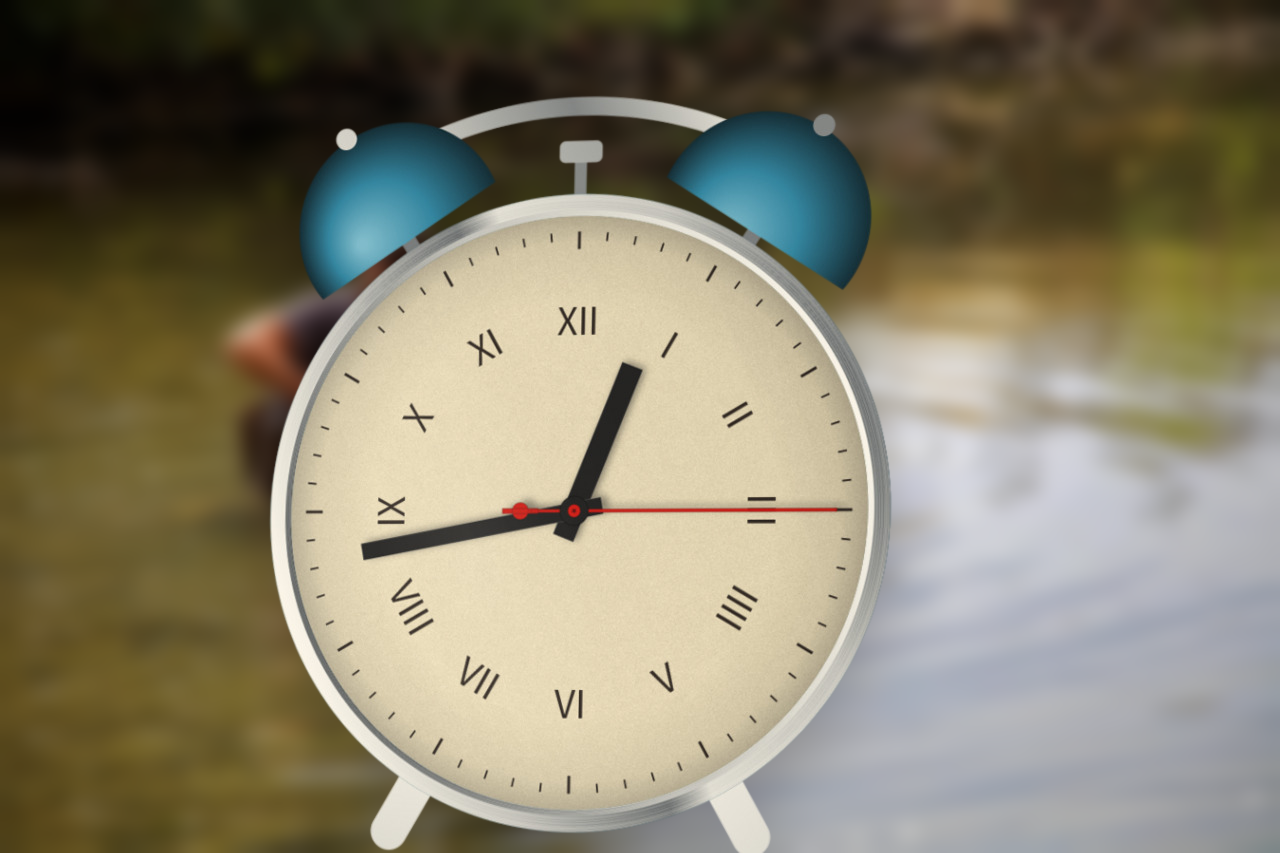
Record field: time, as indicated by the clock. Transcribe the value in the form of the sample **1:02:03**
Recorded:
**12:43:15**
